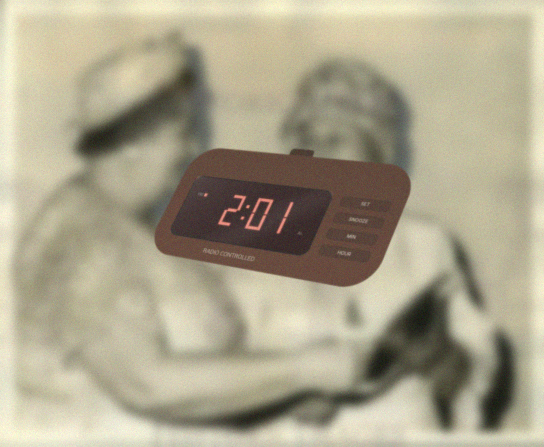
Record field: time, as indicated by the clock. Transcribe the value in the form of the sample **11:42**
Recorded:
**2:01**
